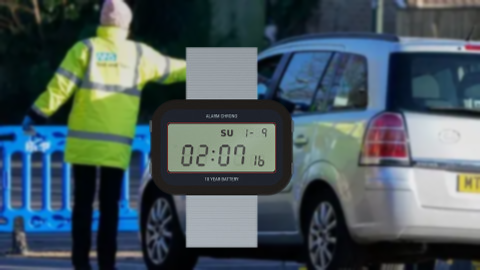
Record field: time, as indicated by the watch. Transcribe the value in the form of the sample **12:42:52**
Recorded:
**2:07:16**
